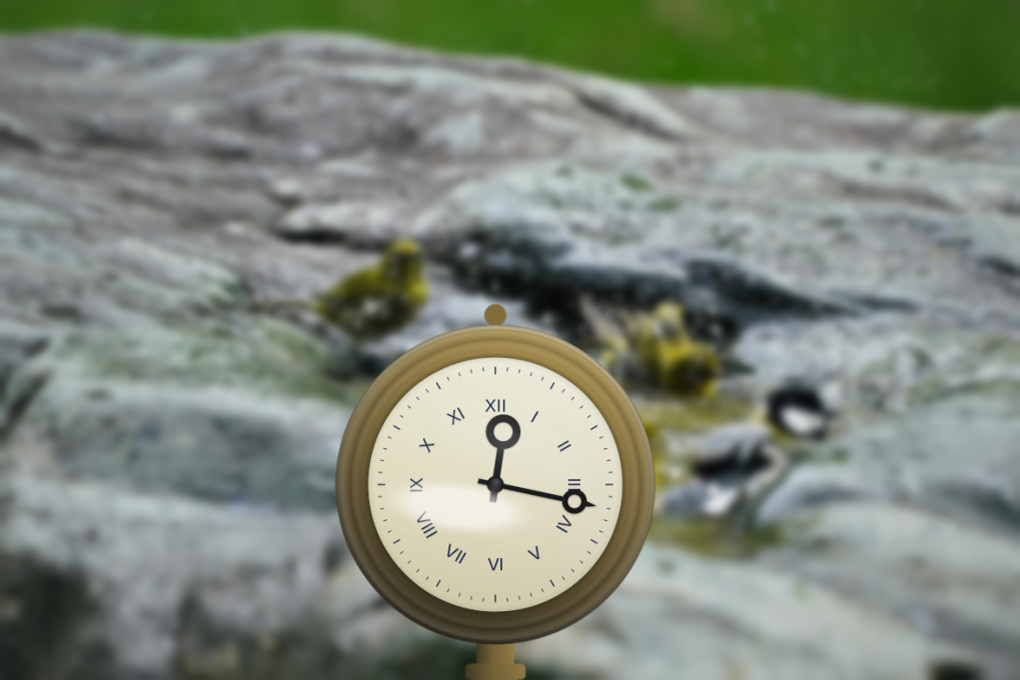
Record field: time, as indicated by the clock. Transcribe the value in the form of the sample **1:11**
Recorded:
**12:17**
